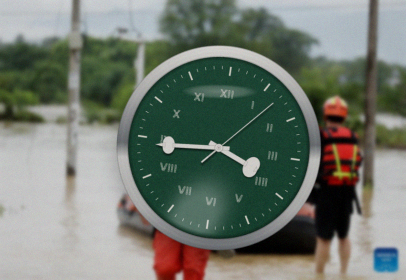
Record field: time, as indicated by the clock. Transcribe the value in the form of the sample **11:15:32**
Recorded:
**3:44:07**
